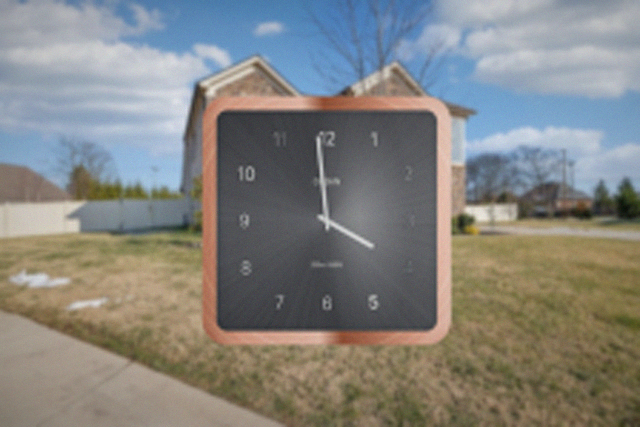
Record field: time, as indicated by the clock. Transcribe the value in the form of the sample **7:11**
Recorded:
**3:59**
